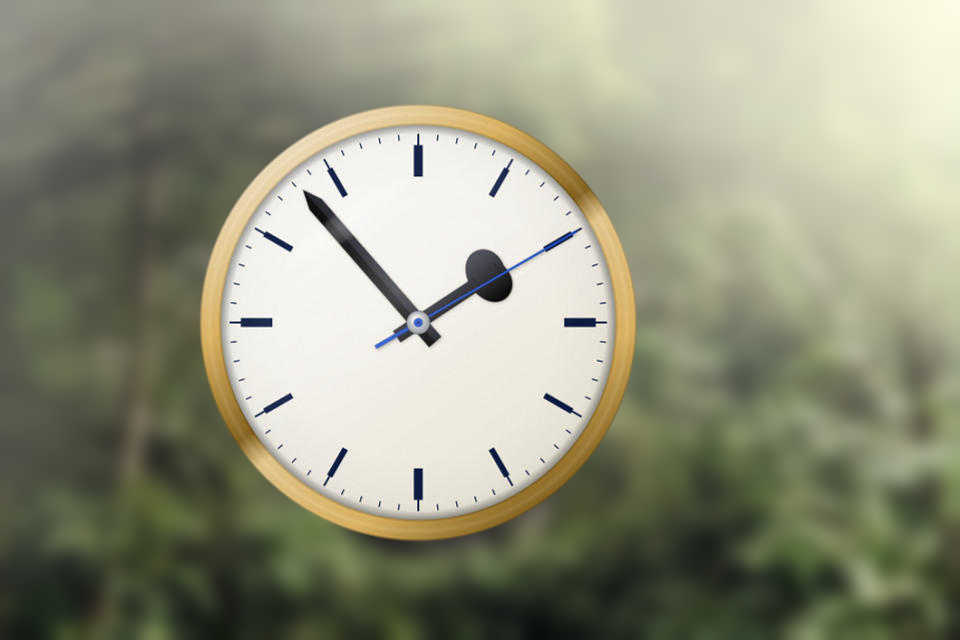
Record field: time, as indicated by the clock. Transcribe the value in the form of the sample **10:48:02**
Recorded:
**1:53:10**
